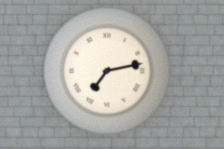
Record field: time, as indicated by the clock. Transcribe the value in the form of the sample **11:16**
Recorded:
**7:13**
